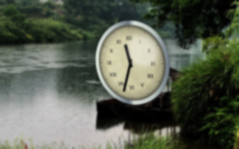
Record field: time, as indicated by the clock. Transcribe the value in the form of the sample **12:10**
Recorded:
**11:33**
